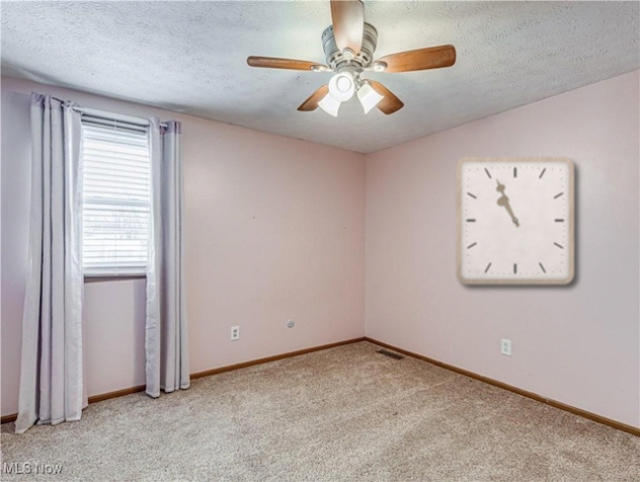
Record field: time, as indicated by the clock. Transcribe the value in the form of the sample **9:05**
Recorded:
**10:56**
